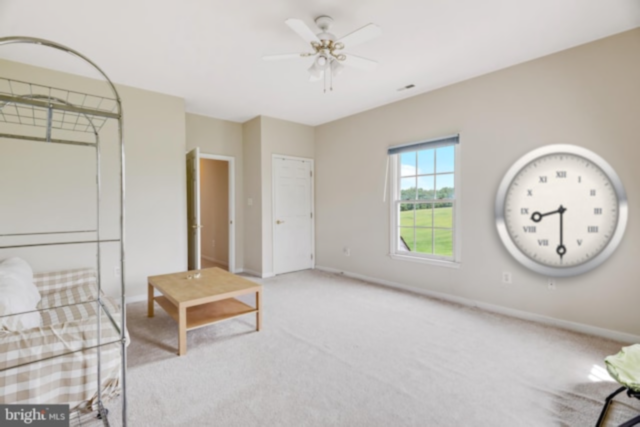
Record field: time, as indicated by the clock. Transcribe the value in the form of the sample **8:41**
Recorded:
**8:30**
